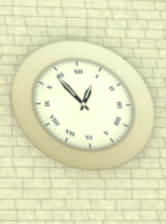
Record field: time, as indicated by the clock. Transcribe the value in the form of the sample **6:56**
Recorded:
**12:54**
